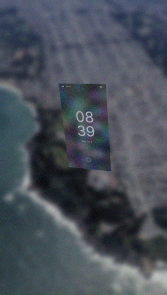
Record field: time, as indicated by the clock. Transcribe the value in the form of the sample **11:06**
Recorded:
**8:39**
